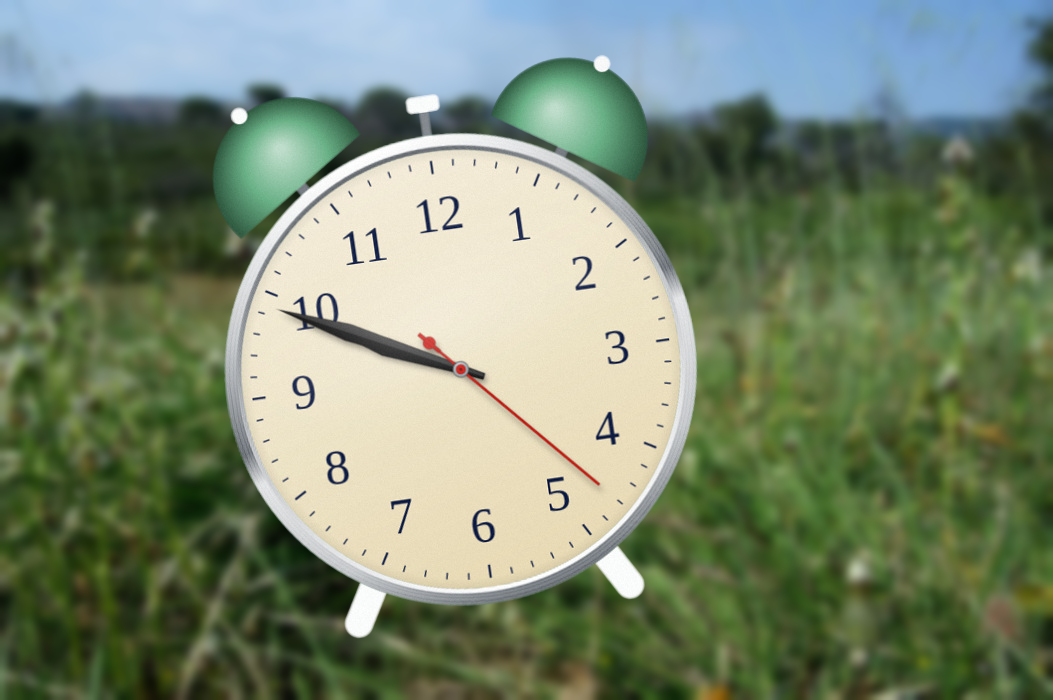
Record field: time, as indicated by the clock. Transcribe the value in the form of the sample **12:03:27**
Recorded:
**9:49:23**
